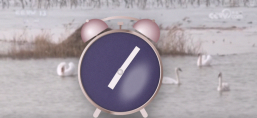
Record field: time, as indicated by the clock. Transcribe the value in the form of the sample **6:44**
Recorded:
**7:06**
